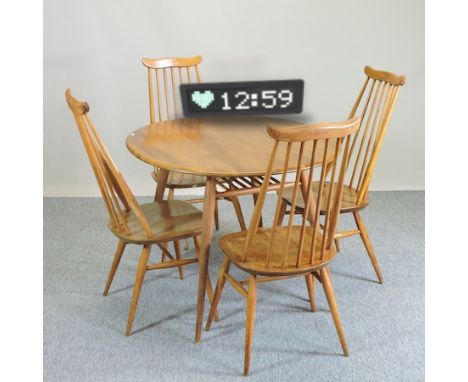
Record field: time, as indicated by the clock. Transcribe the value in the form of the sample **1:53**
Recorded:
**12:59**
